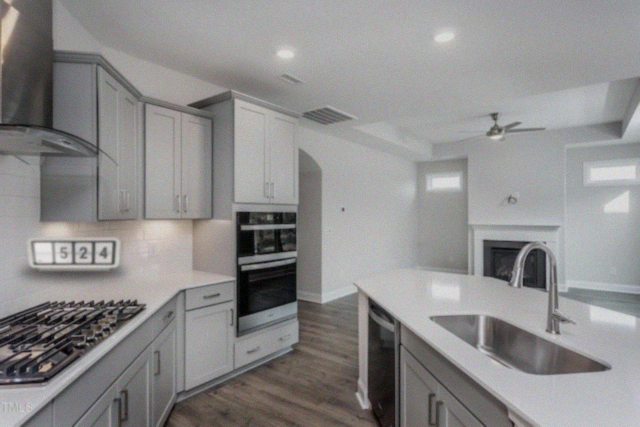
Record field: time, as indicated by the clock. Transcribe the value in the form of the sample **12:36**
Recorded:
**5:24**
